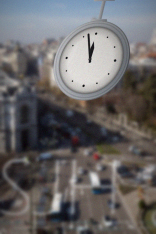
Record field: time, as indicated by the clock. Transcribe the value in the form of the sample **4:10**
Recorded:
**11:57**
